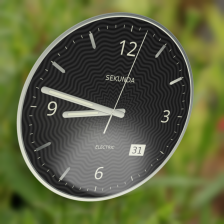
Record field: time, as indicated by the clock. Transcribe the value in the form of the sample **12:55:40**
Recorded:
**8:47:02**
